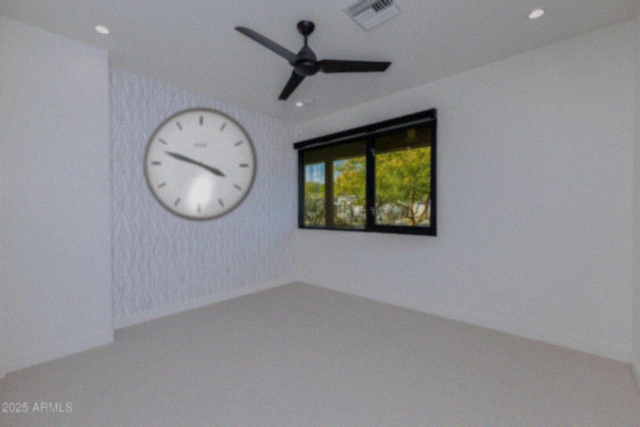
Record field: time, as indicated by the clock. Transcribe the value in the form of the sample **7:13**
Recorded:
**3:48**
